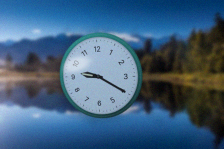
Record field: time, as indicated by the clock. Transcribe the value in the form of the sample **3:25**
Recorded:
**9:20**
